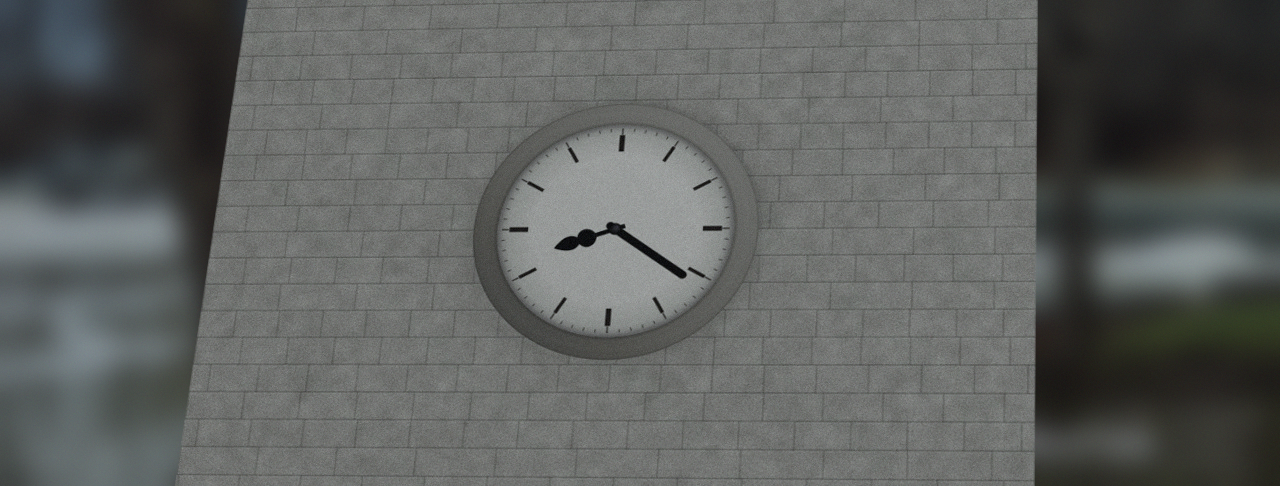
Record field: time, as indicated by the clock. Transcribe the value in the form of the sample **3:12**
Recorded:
**8:21**
